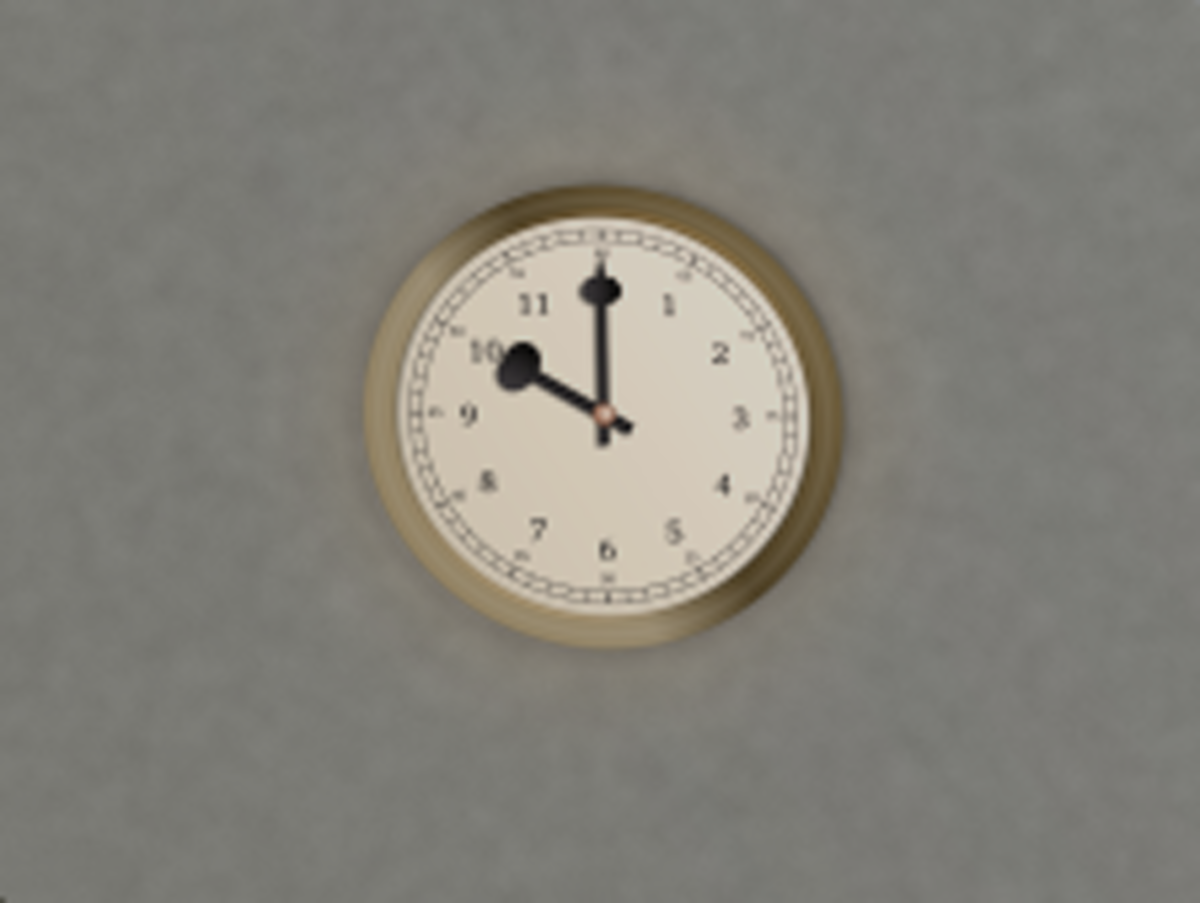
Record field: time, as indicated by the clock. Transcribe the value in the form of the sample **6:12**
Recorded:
**10:00**
